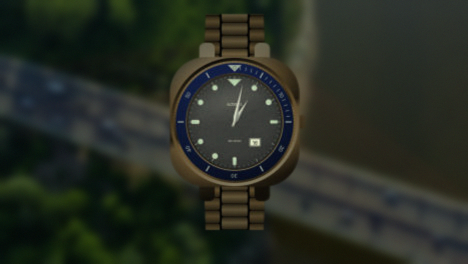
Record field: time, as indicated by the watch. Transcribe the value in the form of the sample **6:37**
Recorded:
**1:02**
